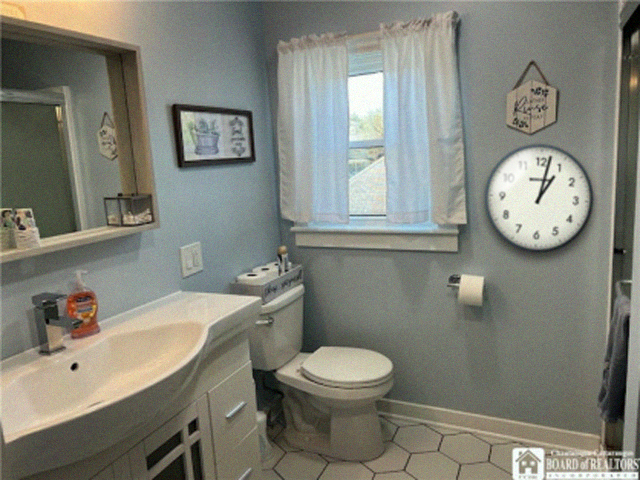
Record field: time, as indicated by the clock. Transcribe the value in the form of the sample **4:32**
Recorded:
**1:02**
